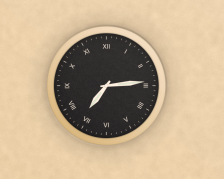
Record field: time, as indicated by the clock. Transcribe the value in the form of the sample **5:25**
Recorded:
**7:14**
